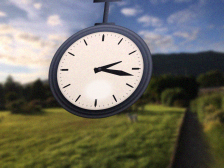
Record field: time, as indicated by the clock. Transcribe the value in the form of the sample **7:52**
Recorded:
**2:17**
